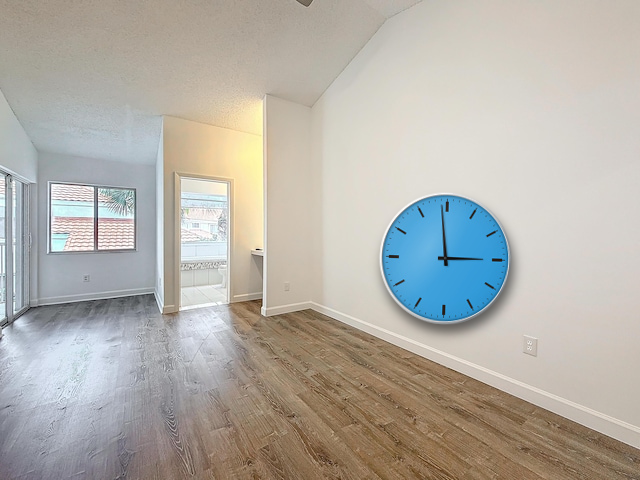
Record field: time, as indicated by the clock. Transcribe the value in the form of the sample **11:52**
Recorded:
**2:59**
